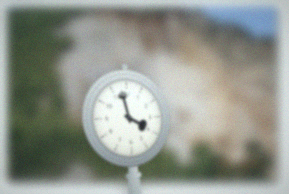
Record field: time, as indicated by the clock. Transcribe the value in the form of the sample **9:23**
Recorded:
**3:58**
